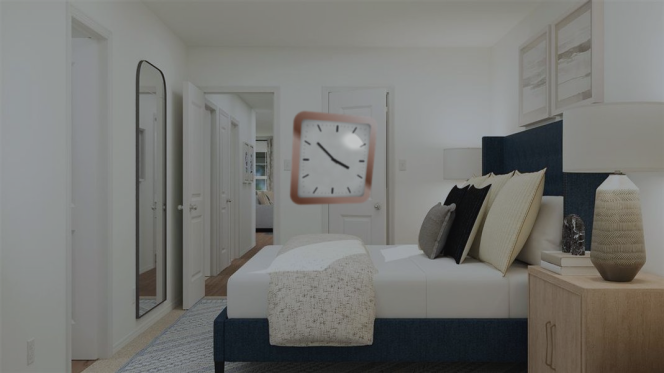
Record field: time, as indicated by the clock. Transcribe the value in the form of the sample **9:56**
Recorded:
**3:52**
